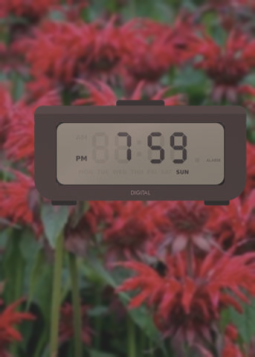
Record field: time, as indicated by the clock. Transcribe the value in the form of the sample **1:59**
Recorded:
**7:59**
